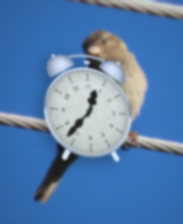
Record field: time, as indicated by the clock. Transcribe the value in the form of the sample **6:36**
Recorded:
**12:37**
